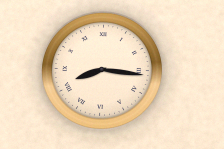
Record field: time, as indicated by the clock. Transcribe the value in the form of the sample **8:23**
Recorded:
**8:16**
